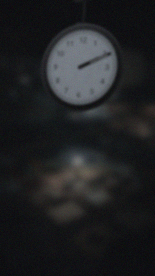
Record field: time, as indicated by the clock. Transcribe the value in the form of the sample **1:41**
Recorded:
**2:11**
